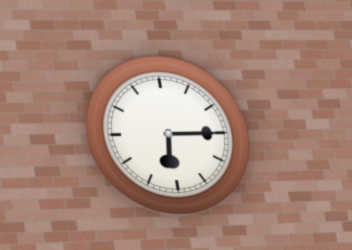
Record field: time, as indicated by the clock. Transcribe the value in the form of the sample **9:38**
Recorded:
**6:15**
